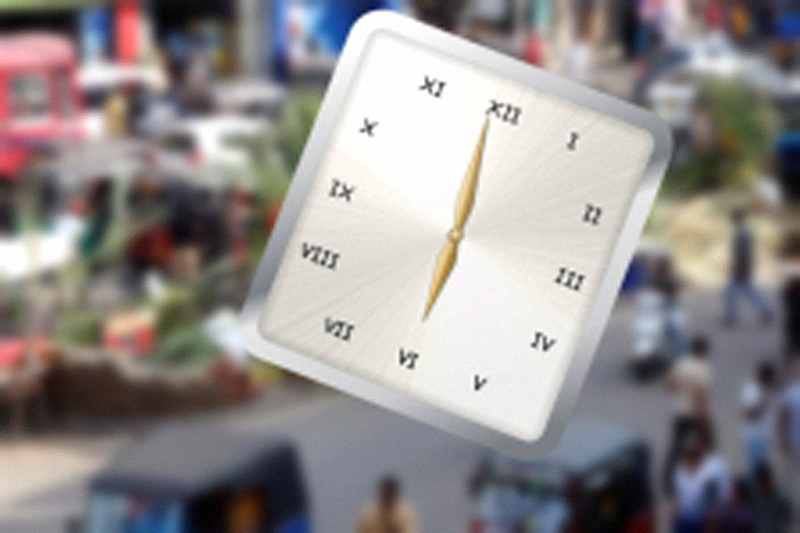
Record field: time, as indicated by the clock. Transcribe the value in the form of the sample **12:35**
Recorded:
**5:59**
